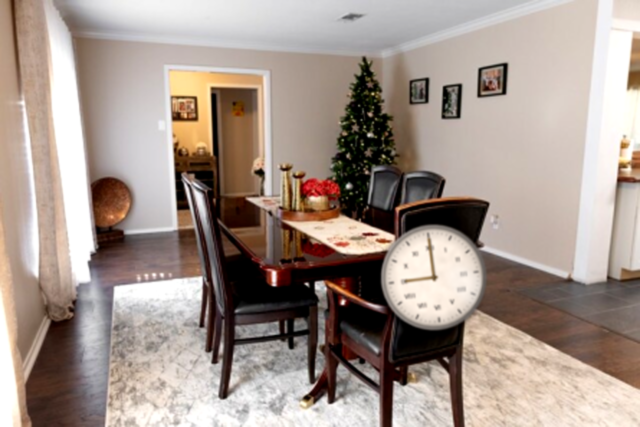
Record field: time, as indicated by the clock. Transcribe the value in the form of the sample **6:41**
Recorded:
**9:00**
